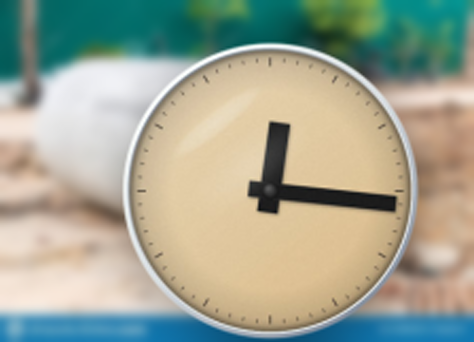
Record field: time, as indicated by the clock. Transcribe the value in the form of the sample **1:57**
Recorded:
**12:16**
